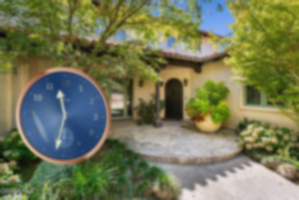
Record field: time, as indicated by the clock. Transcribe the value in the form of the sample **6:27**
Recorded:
**11:32**
